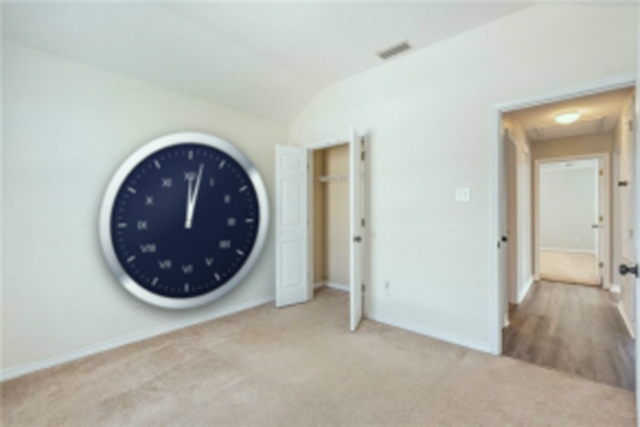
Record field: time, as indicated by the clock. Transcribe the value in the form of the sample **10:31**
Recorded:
**12:02**
